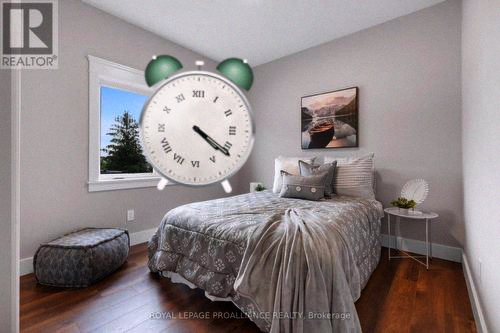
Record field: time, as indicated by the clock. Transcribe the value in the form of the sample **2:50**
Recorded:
**4:21**
